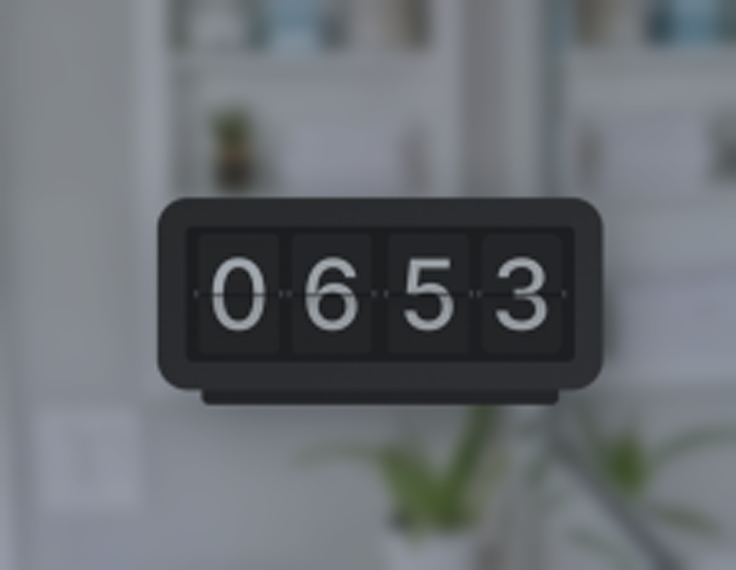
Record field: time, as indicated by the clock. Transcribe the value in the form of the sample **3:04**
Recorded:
**6:53**
